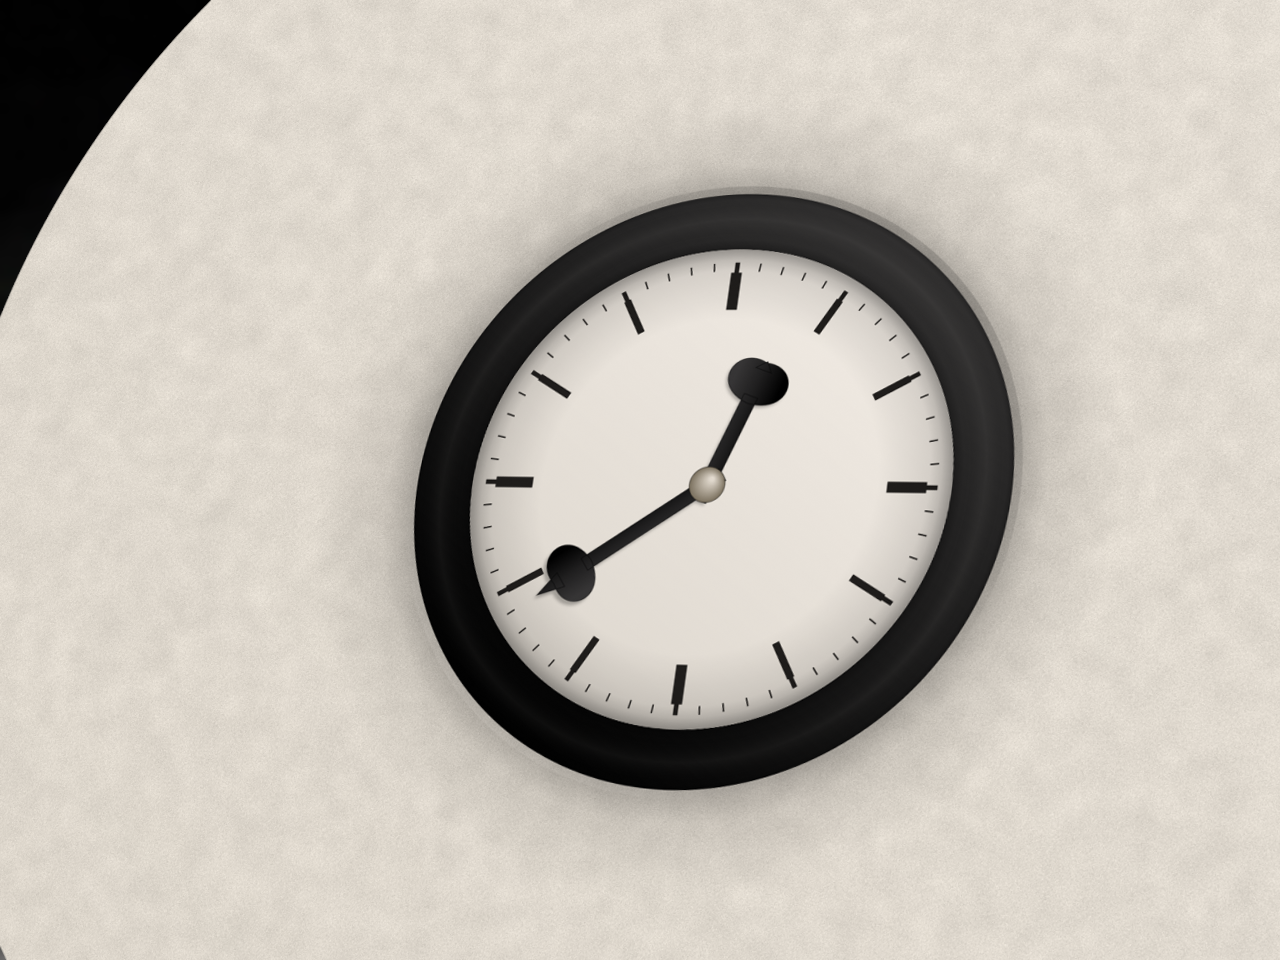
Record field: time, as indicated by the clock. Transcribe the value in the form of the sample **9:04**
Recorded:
**12:39**
